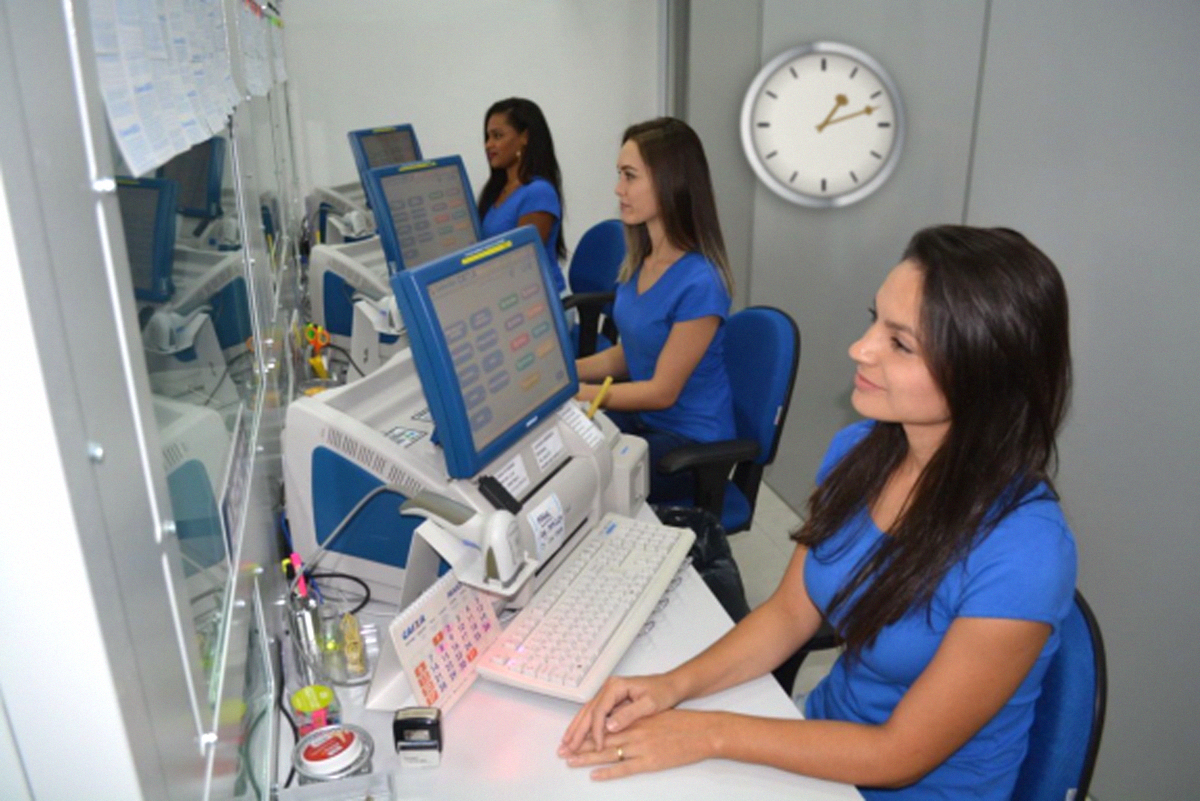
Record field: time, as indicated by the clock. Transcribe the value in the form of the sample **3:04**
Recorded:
**1:12**
